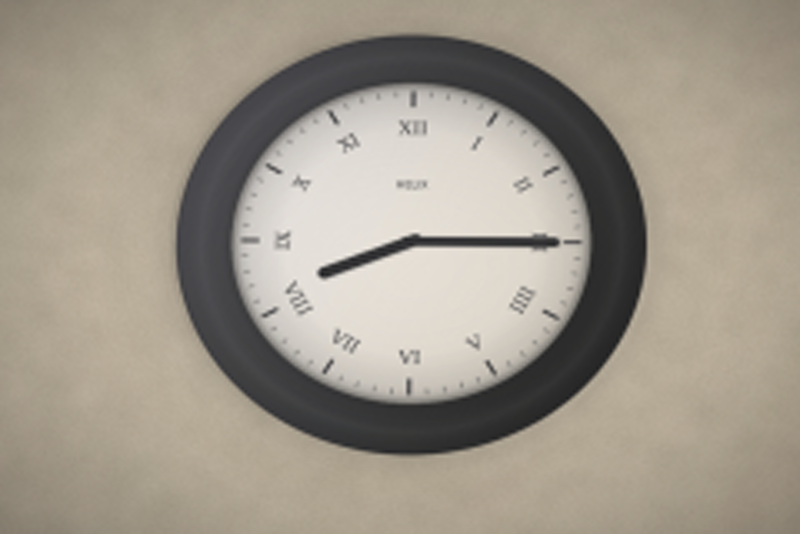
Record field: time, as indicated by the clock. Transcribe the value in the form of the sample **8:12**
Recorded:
**8:15**
